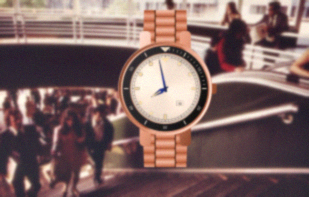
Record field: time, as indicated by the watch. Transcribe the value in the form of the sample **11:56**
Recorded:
**7:58**
